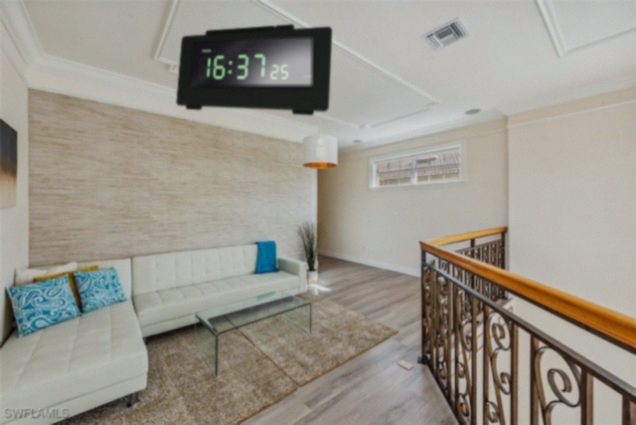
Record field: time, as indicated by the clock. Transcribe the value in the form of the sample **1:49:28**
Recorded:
**16:37:25**
